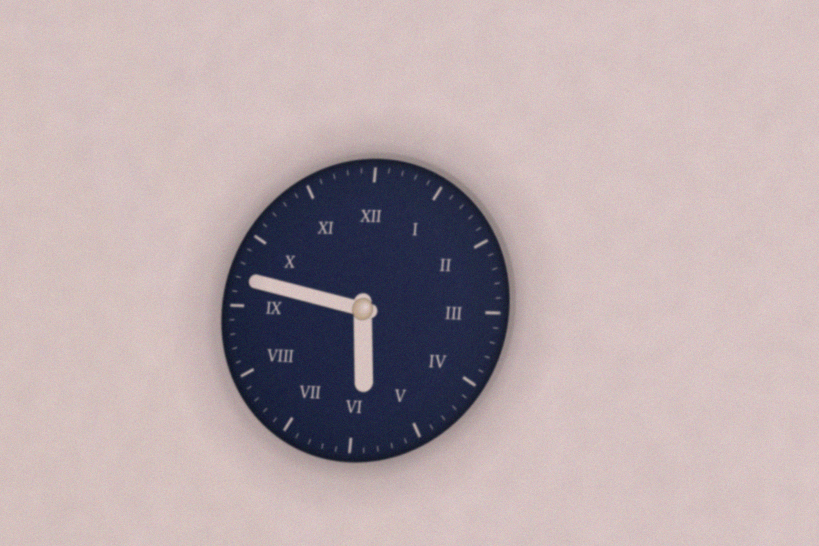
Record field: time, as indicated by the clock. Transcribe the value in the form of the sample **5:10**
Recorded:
**5:47**
